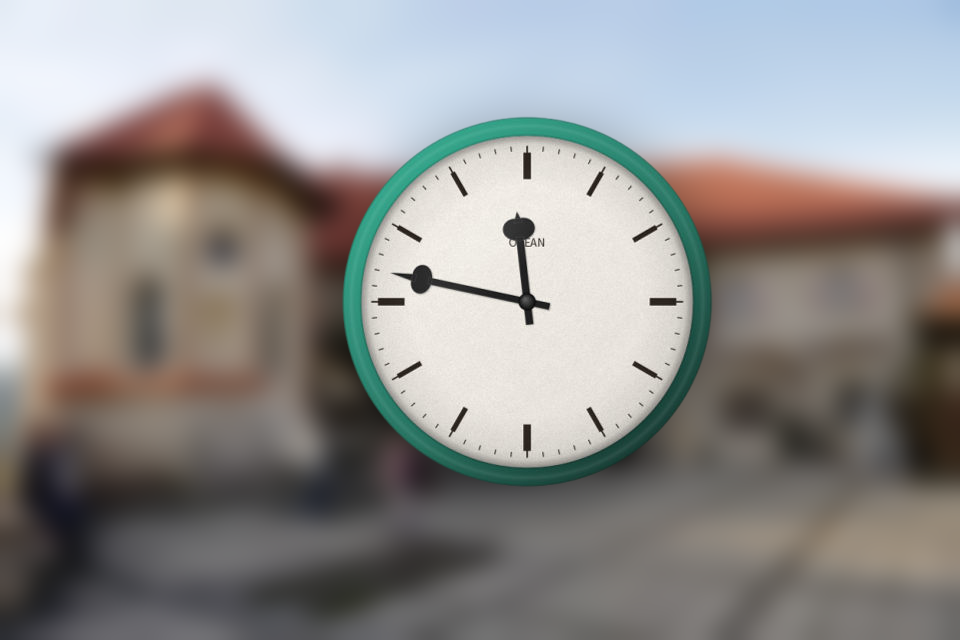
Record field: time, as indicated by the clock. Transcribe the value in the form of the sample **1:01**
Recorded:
**11:47**
